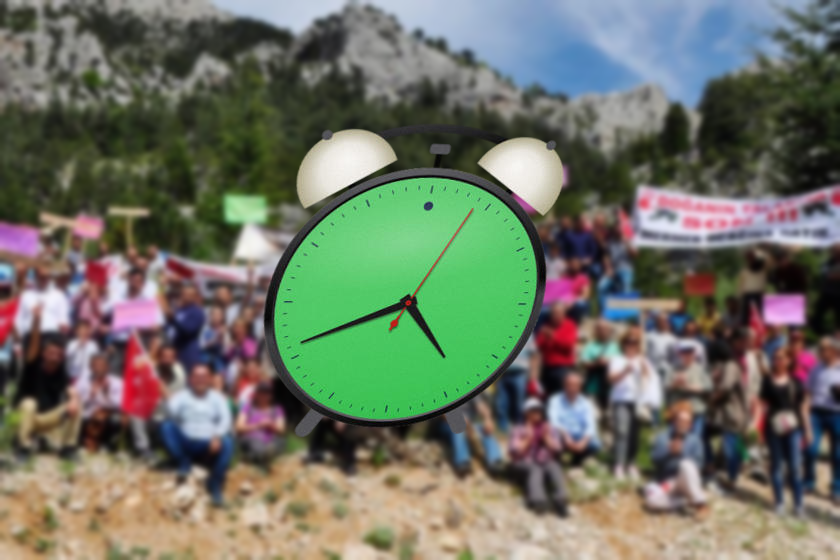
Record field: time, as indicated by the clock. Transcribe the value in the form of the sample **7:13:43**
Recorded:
**4:41:04**
